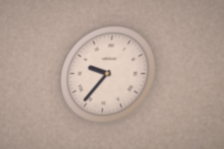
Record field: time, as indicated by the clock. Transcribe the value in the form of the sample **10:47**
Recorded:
**9:36**
